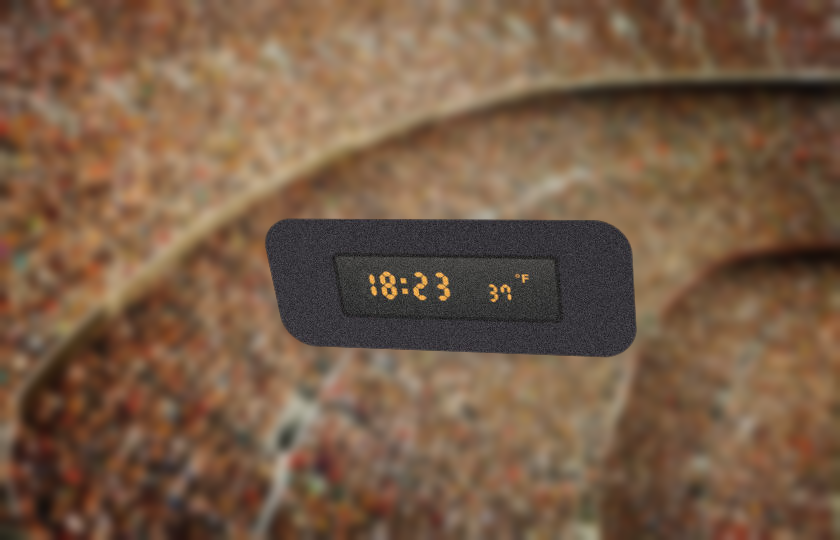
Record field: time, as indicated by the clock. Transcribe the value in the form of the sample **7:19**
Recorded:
**18:23**
